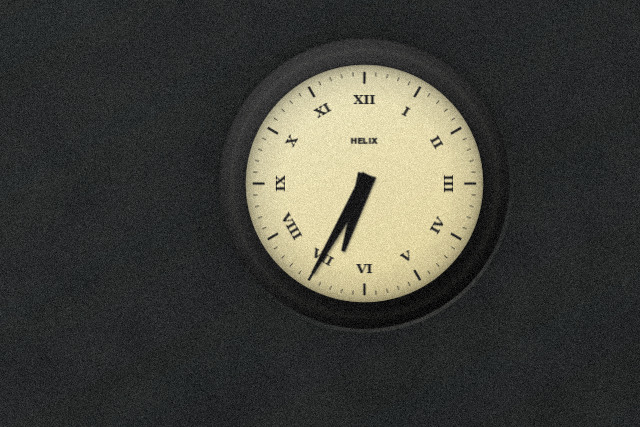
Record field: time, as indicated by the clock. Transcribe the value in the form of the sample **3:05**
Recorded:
**6:35**
